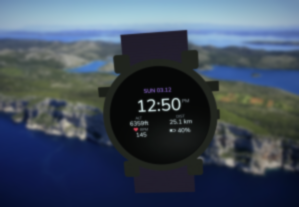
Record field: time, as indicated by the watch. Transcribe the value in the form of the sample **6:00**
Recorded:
**12:50**
